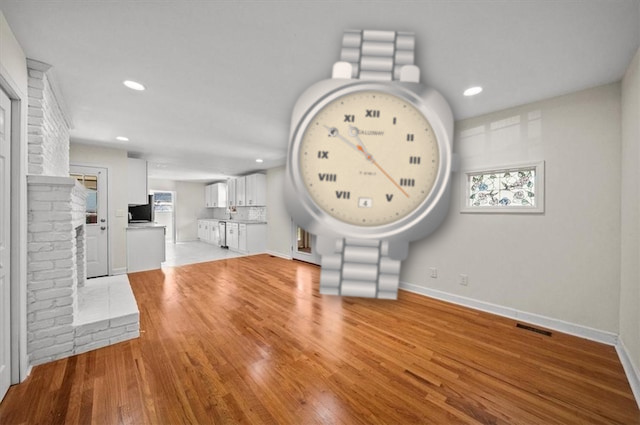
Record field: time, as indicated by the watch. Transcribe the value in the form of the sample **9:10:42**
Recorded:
**10:50:22**
